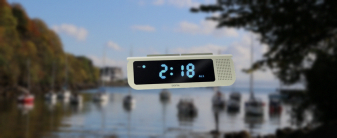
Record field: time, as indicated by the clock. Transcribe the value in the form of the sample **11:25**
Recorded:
**2:18**
